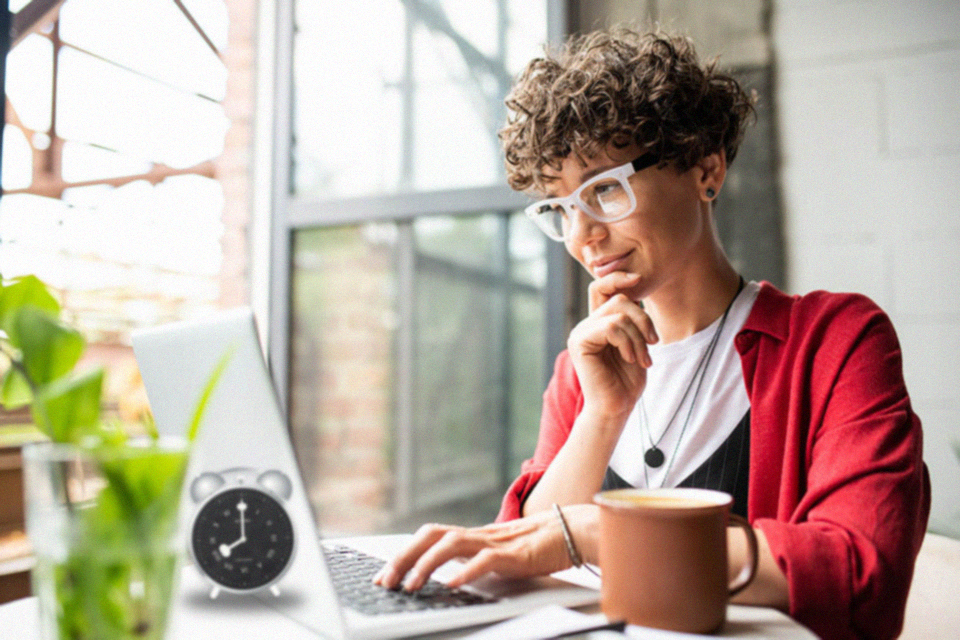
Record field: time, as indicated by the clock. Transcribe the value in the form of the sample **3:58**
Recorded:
**8:00**
